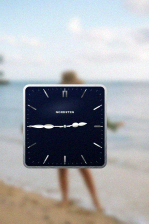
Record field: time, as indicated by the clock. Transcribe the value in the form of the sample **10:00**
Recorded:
**2:45**
